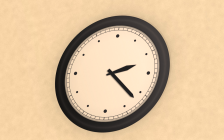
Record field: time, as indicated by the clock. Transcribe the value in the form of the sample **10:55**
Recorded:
**2:22**
